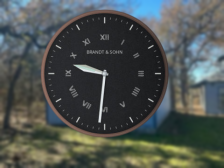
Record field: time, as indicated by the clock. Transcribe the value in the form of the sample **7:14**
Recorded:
**9:31**
